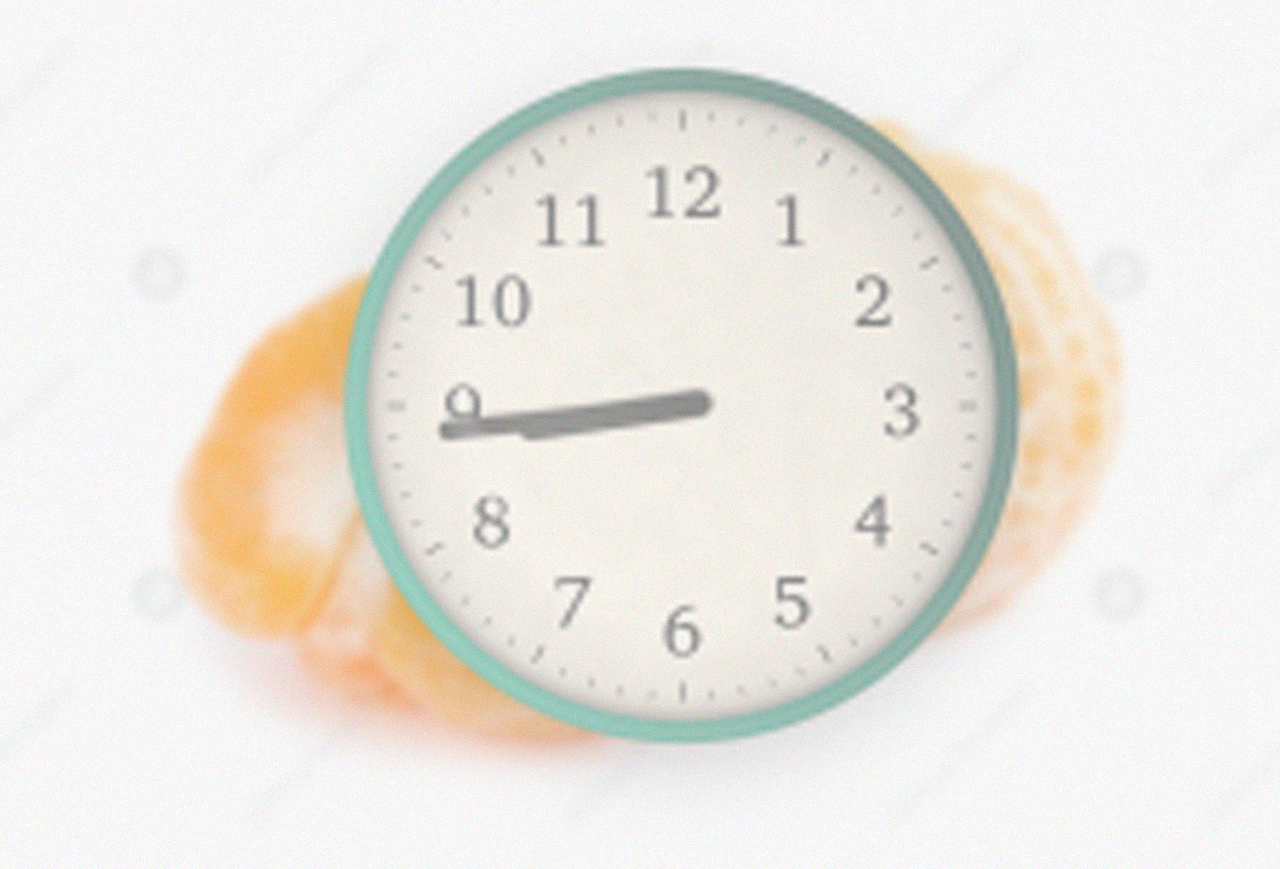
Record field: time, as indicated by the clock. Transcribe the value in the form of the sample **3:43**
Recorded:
**8:44**
